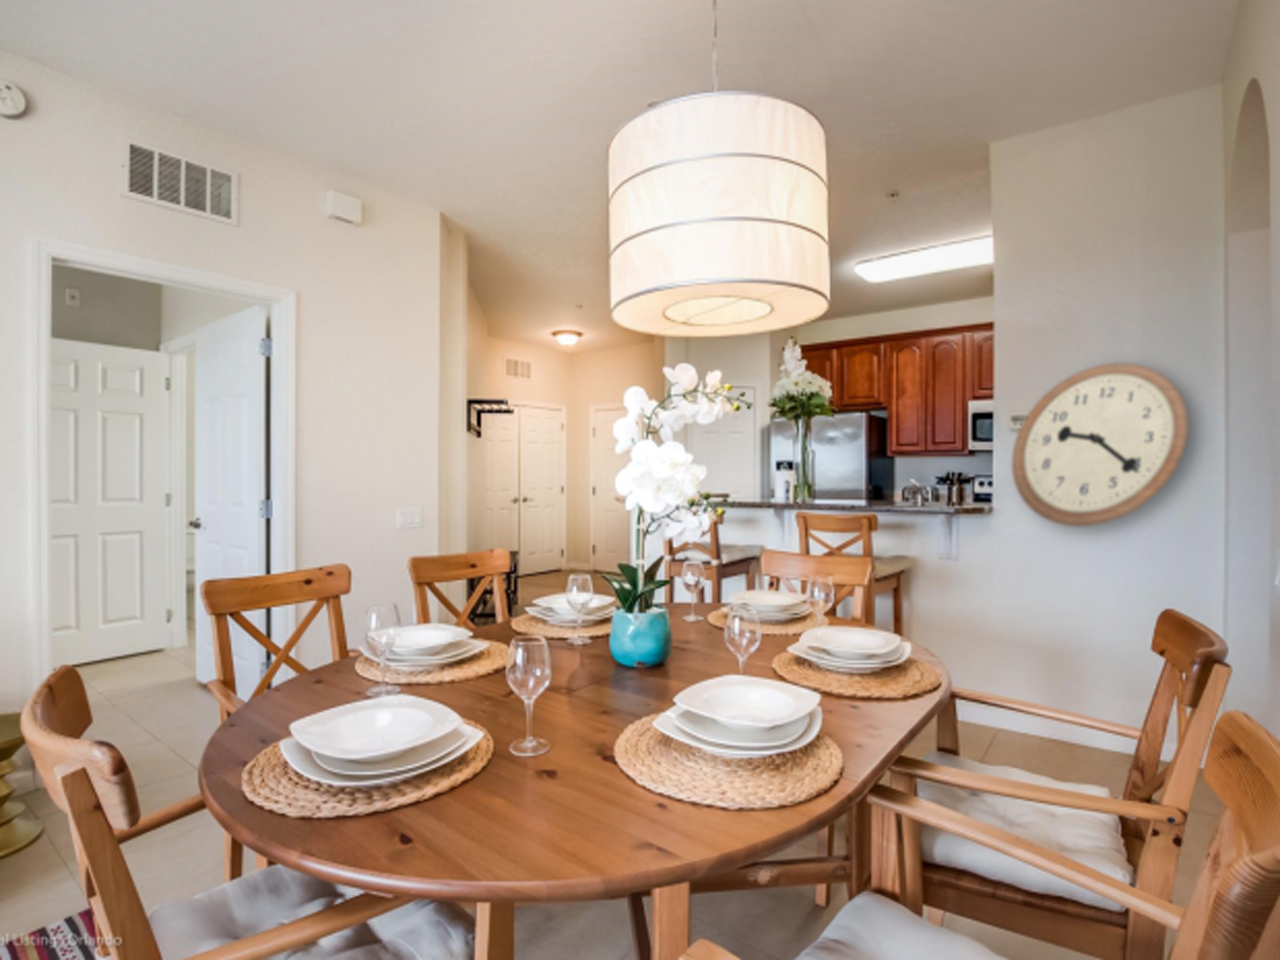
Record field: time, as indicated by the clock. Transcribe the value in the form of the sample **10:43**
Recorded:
**9:21**
